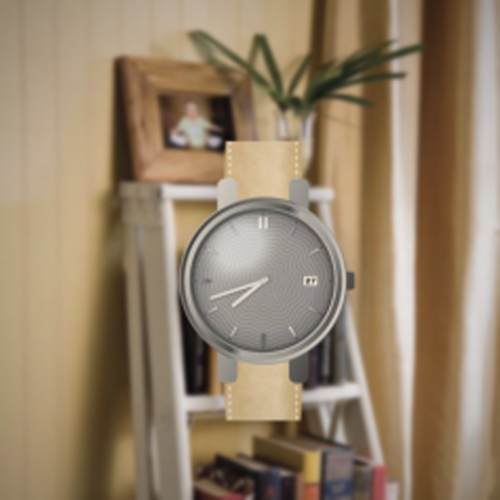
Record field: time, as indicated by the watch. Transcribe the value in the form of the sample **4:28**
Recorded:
**7:42**
